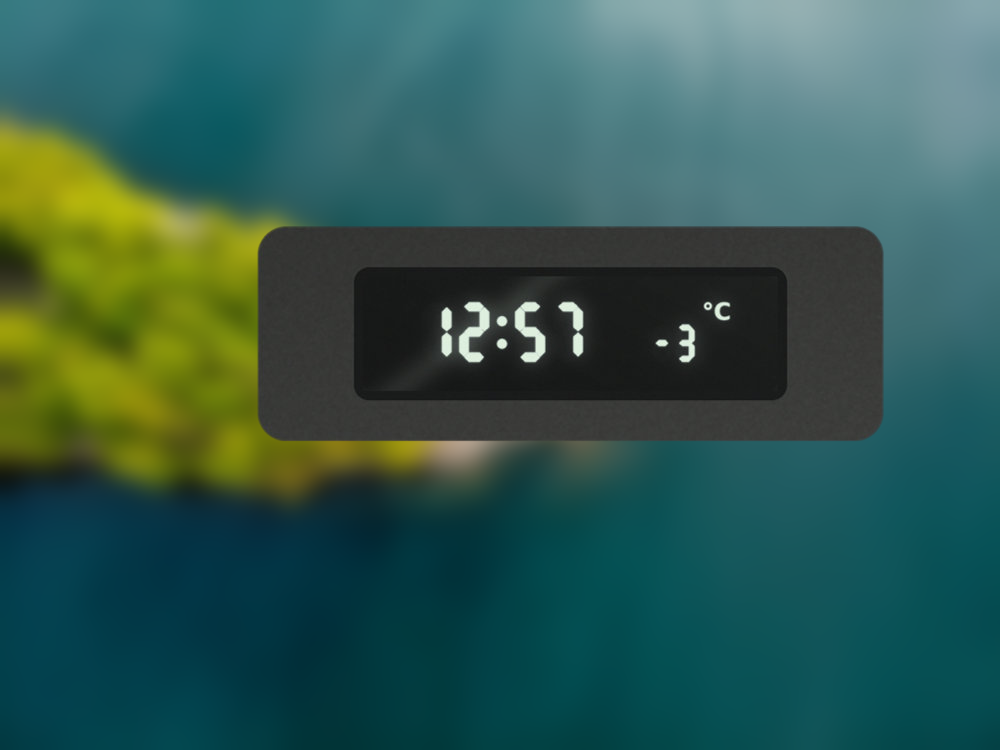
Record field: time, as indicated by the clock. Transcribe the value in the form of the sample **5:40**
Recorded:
**12:57**
